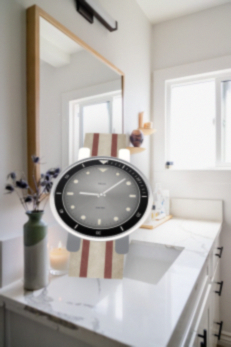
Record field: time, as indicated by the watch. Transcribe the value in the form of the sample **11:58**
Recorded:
**9:08**
